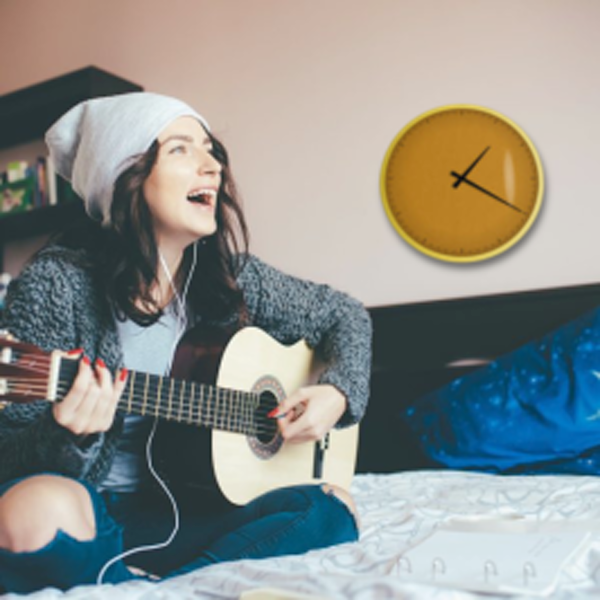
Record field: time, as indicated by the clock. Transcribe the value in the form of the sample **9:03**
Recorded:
**1:20**
